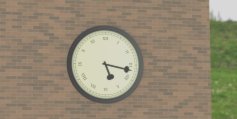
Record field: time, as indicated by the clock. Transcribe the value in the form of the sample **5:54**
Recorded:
**5:17**
